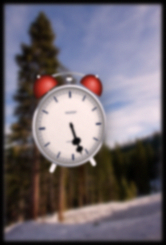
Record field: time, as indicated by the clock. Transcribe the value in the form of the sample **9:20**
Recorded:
**5:27**
